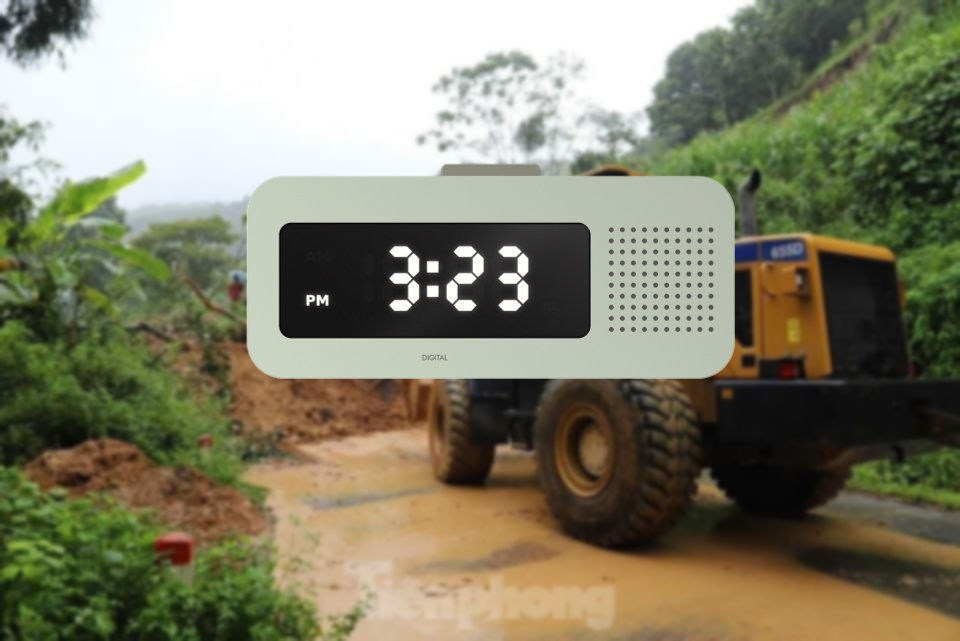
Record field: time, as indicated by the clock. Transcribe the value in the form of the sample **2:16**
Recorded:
**3:23**
